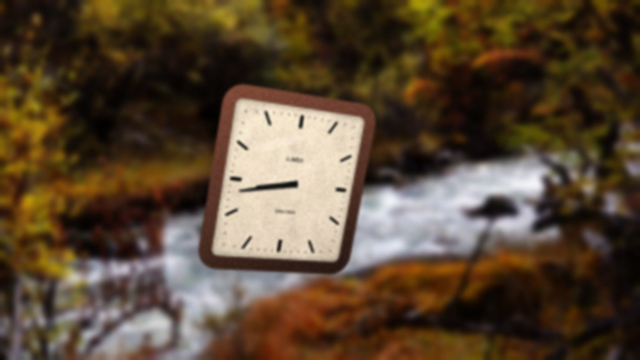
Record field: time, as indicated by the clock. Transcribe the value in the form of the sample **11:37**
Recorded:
**8:43**
